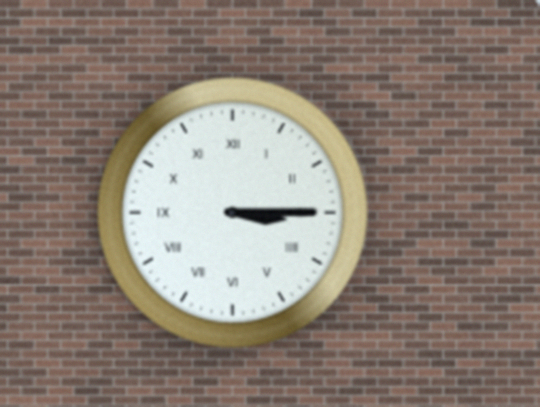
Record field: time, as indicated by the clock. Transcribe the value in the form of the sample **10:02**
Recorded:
**3:15**
